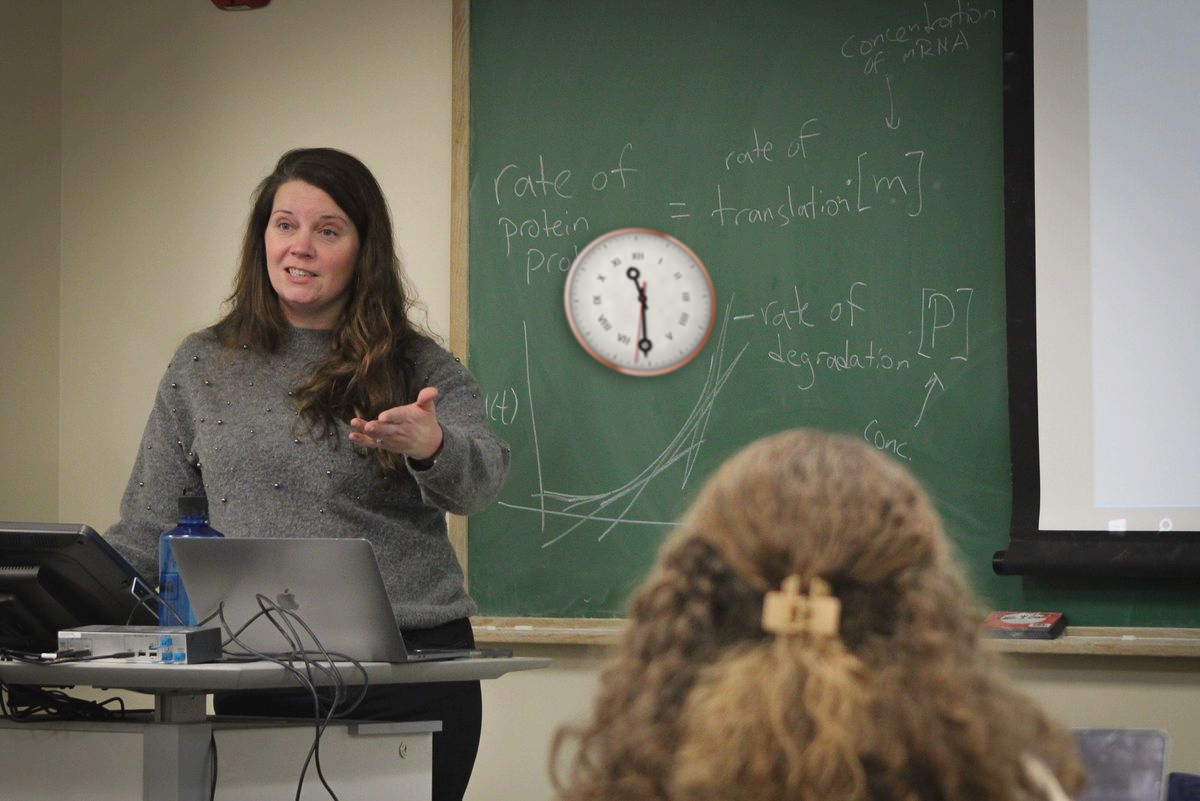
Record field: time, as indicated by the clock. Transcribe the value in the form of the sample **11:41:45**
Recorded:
**11:30:32**
